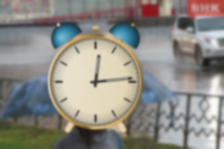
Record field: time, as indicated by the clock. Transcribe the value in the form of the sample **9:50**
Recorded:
**12:14**
